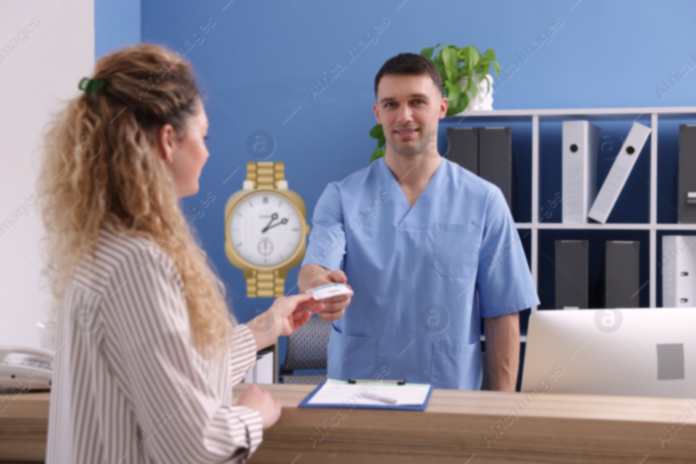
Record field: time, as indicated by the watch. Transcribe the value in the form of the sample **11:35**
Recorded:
**1:11**
